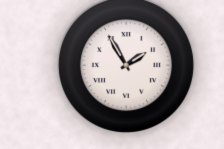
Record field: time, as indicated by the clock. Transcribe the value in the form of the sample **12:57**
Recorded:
**1:55**
